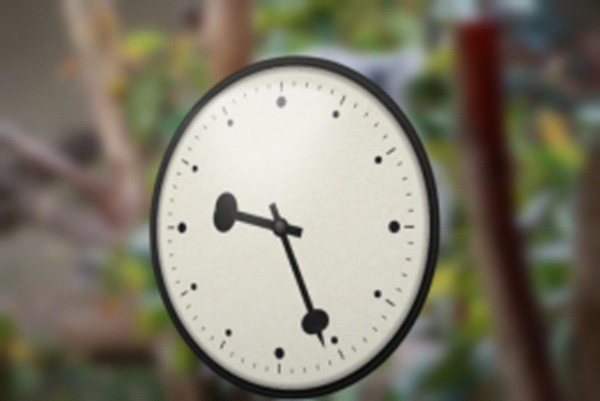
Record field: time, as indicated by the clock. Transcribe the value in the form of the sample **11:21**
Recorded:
**9:26**
